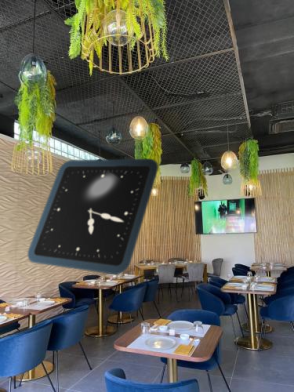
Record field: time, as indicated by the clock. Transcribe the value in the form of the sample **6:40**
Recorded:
**5:17**
